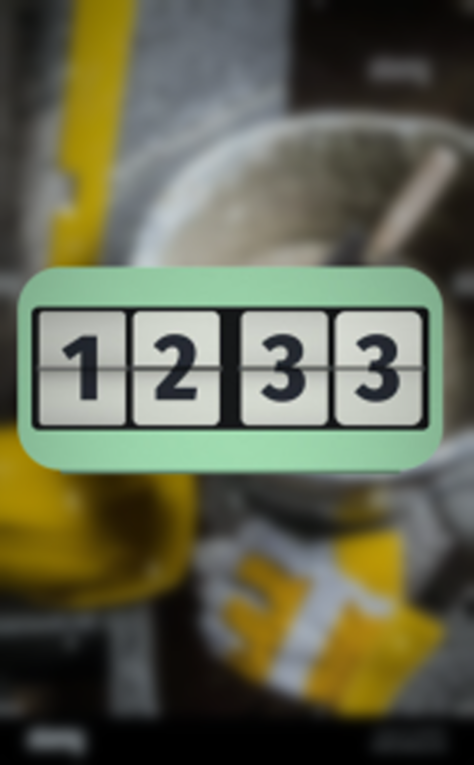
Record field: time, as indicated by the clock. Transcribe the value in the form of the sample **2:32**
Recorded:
**12:33**
